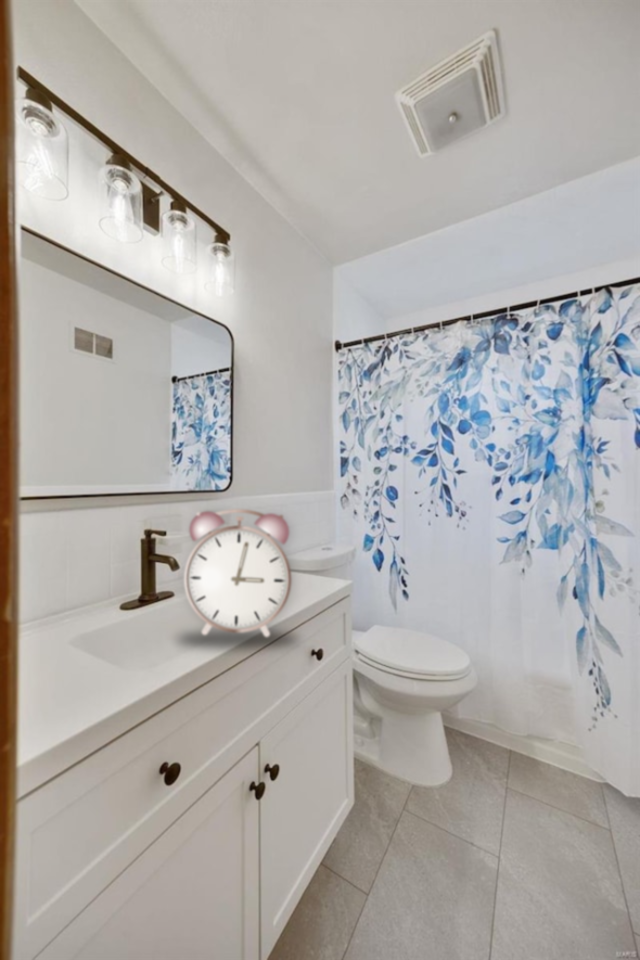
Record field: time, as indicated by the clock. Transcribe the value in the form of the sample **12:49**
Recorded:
**3:02**
